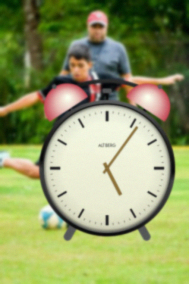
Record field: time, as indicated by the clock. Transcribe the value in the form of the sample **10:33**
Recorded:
**5:06**
